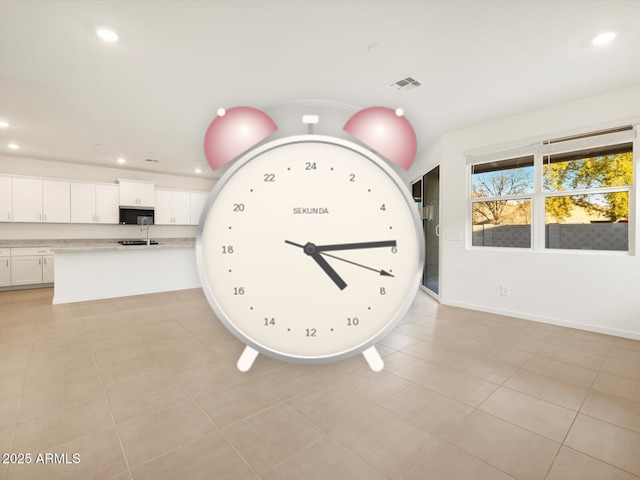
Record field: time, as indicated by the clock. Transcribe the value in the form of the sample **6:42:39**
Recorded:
**9:14:18**
